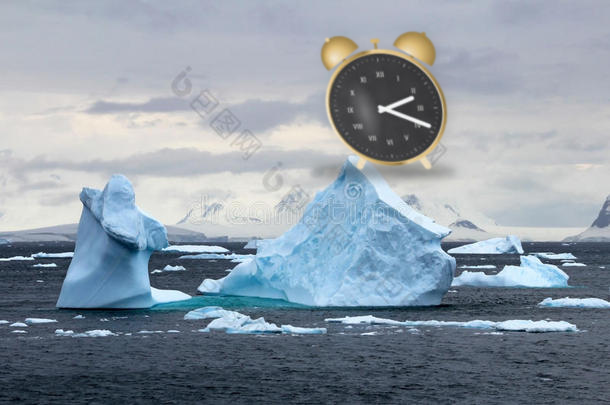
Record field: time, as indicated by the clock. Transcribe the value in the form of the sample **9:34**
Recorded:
**2:19**
